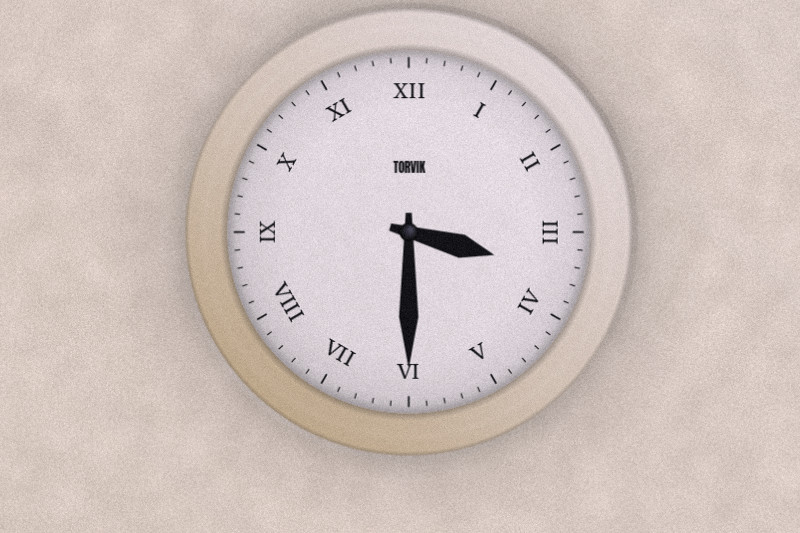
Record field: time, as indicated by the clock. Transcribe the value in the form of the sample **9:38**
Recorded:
**3:30**
